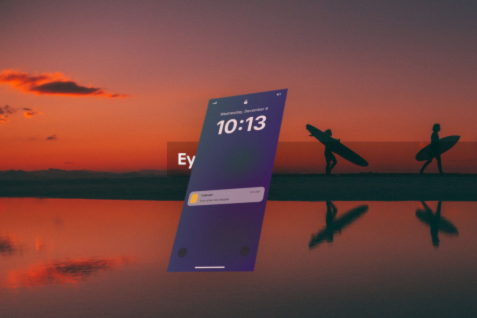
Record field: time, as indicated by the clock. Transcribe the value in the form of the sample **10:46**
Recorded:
**10:13**
